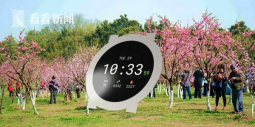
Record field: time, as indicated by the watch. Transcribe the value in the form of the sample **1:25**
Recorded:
**10:33**
